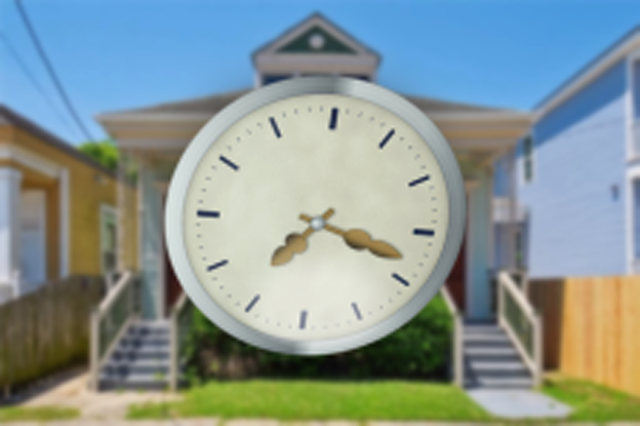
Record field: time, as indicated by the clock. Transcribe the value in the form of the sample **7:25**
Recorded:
**7:18**
